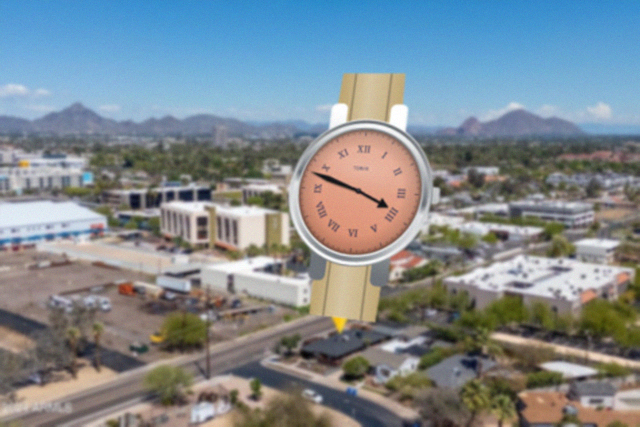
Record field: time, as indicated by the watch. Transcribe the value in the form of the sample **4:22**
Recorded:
**3:48**
